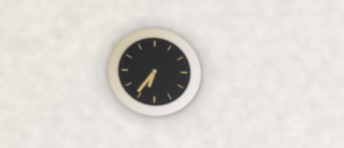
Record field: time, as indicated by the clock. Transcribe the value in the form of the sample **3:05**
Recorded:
**6:36**
